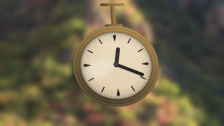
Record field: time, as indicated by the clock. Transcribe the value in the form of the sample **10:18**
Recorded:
**12:19**
